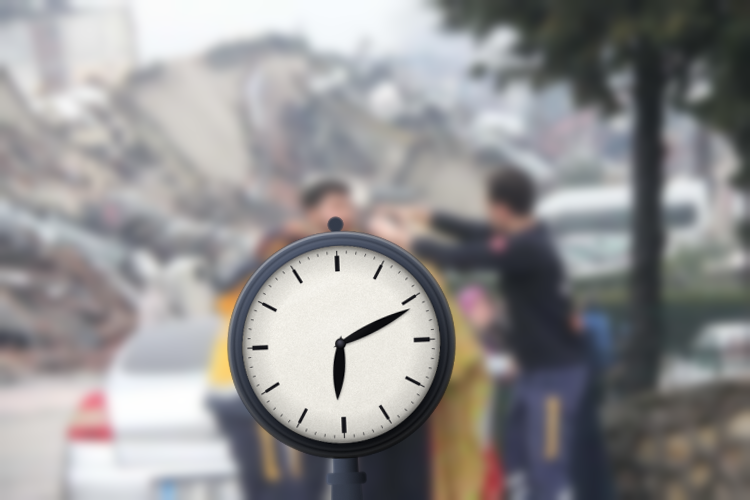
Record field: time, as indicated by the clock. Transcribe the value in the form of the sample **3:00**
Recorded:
**6:11**
